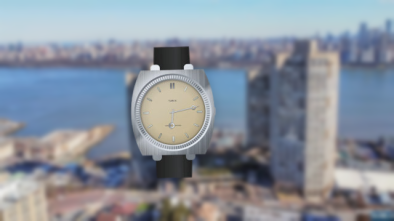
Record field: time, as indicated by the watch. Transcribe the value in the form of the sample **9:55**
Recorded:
**6:13**
